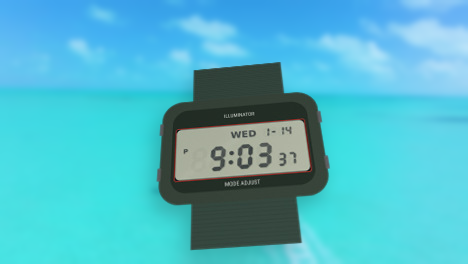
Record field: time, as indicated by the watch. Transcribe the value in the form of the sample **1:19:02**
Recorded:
**9:03:37**
